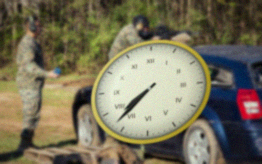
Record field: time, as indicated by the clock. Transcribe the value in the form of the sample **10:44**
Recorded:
**7:37**
